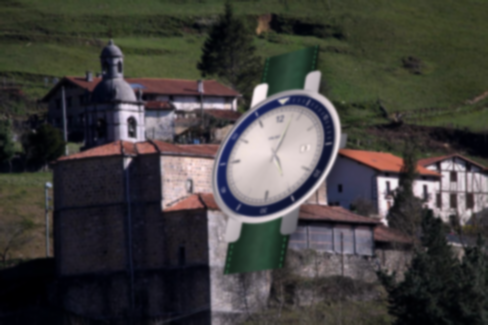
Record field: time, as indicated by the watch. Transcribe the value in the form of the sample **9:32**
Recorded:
**5:03**
